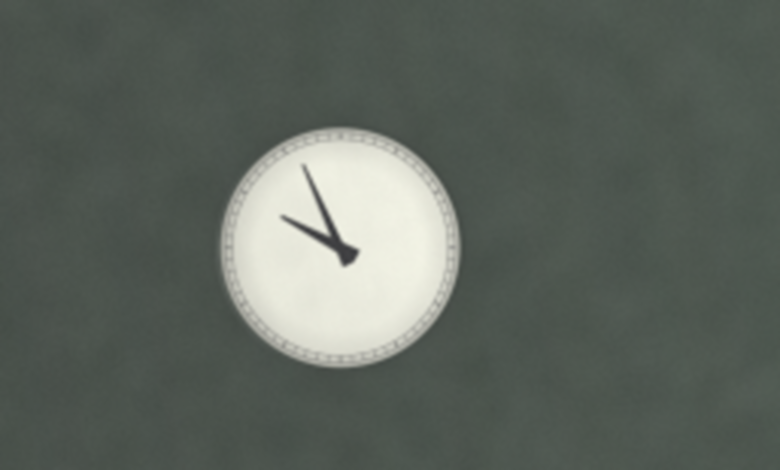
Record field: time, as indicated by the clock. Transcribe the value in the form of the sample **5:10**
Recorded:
**9:56**
